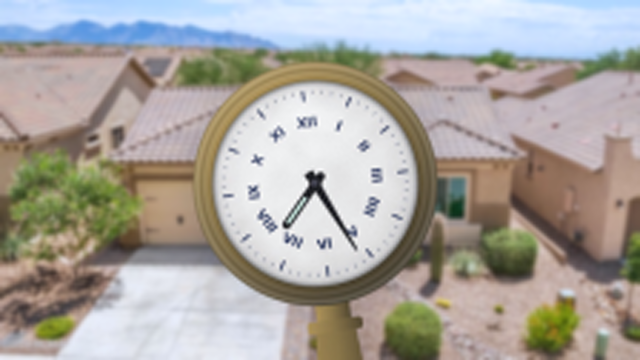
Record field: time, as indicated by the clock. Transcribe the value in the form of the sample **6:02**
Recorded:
**7:26**
